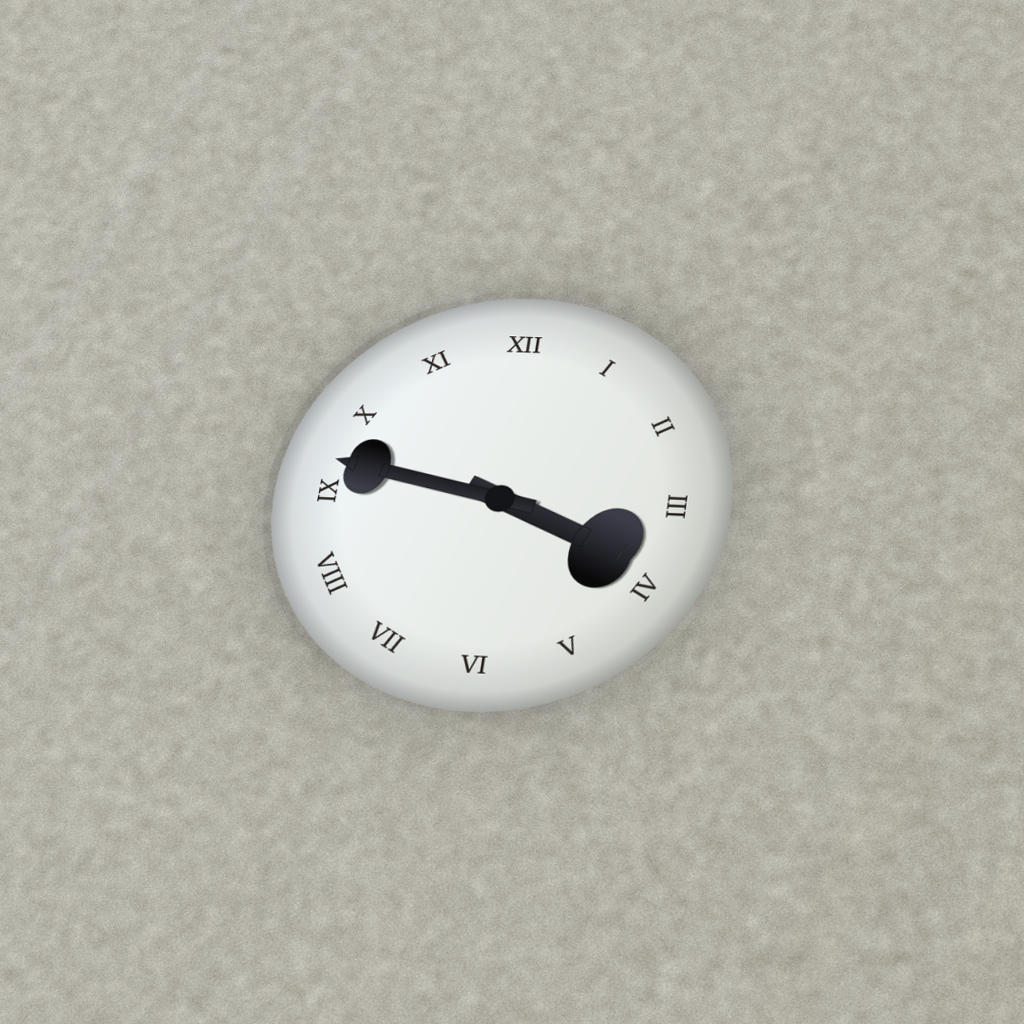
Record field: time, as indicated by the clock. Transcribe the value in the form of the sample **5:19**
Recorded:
**3:47**
